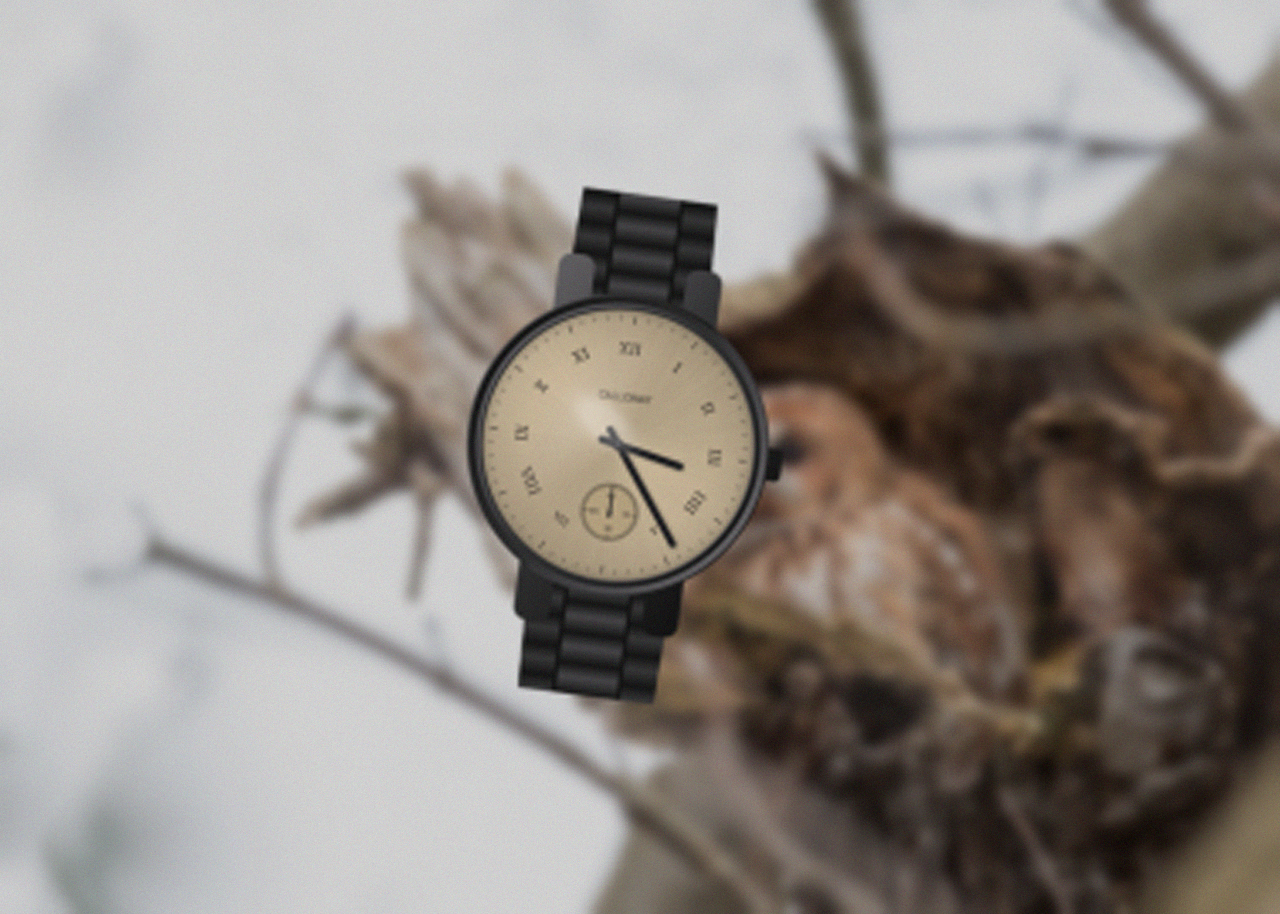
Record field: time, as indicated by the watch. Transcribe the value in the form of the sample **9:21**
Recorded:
**3:24**
